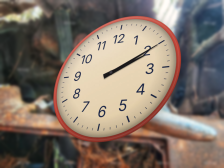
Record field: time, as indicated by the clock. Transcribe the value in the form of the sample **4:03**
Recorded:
**2:10**
